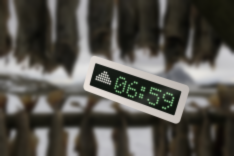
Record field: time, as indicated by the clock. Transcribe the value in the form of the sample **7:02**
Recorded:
**6:59**
